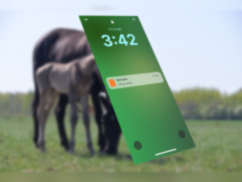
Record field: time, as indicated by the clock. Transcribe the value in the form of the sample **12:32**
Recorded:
**3:42**
